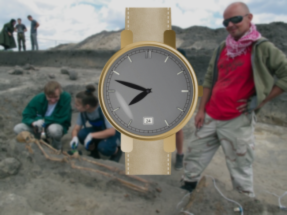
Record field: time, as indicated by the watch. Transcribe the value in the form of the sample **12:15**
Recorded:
**7:48**
